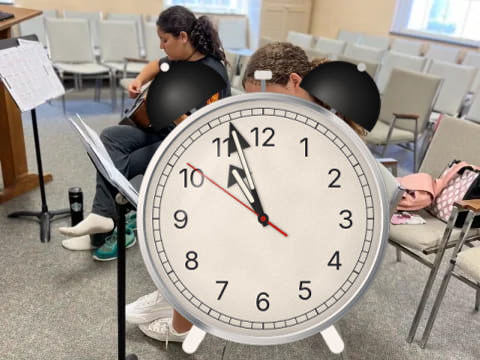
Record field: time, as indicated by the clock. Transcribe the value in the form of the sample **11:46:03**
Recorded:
**10:56:51**
